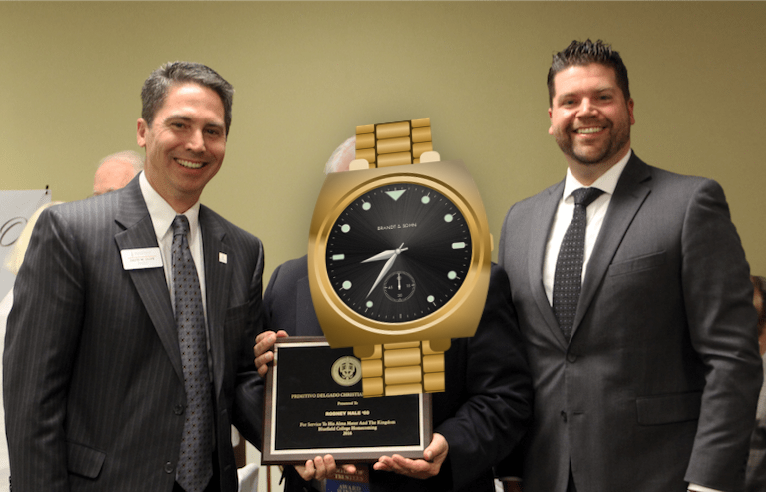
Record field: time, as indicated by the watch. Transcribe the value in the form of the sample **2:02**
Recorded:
**8:36**
